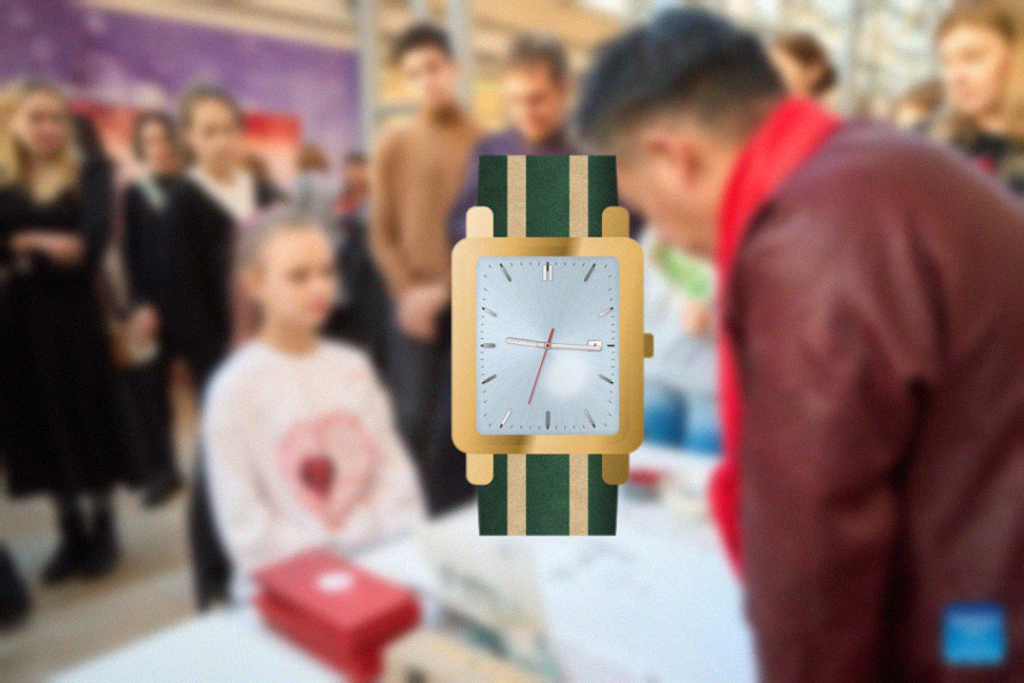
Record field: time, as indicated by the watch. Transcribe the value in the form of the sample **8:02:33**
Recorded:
**9:15:33**
